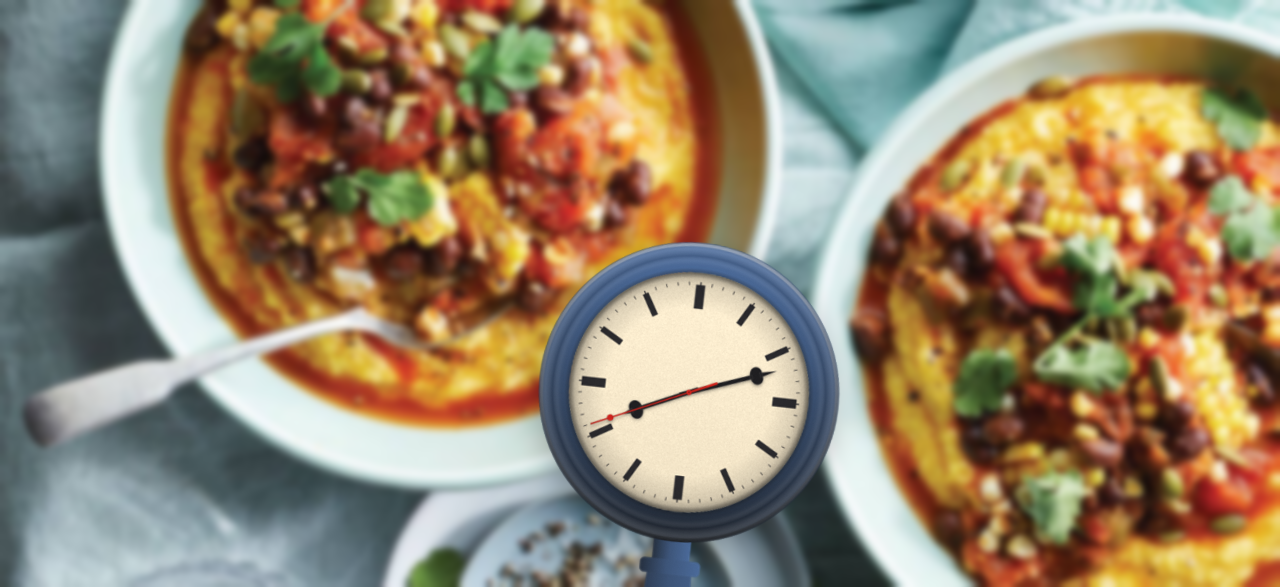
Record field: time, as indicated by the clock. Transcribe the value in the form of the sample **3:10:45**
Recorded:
**8:11:41**
